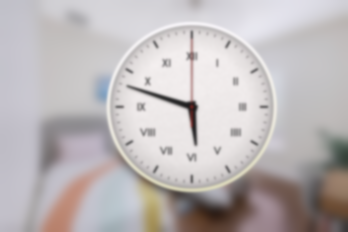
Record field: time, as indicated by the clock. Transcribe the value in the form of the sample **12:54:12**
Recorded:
**5:48:00**
